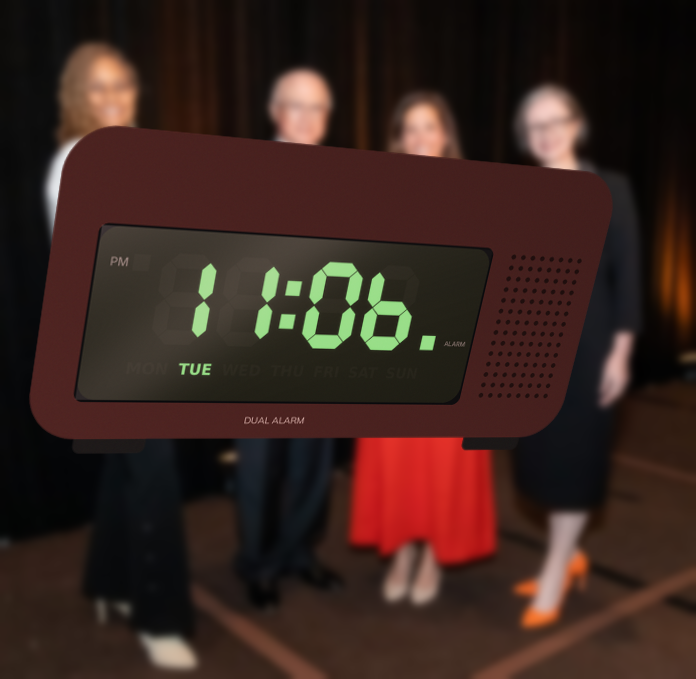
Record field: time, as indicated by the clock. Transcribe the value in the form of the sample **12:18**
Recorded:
**11:06**
